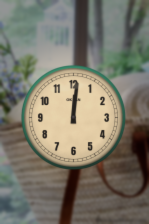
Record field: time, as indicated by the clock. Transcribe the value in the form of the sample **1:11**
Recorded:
**12:01**
